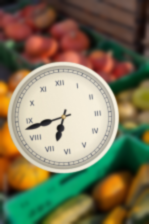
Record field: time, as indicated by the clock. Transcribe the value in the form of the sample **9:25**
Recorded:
**6:43**
